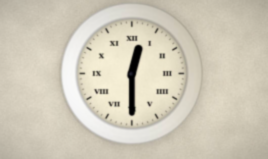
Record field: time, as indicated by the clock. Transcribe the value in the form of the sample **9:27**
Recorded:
**12:30**
